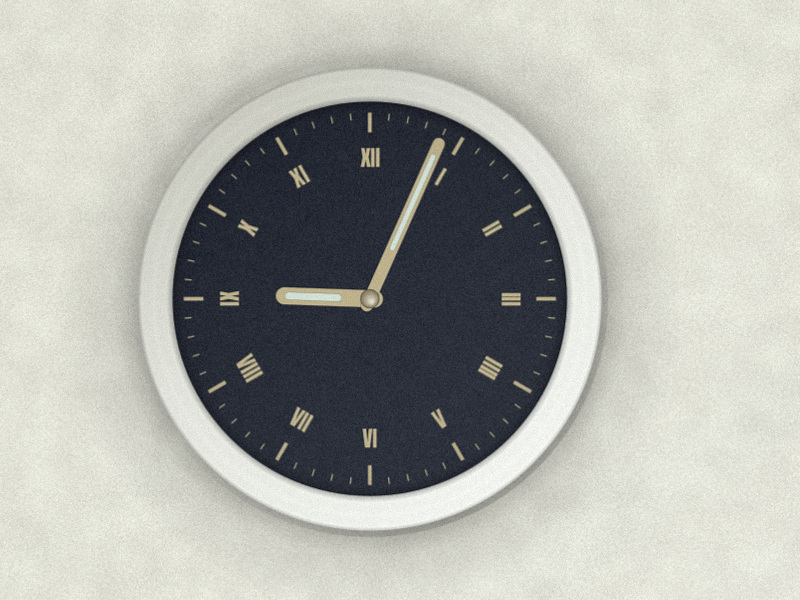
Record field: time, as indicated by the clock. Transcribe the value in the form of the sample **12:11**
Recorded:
**9:04**
